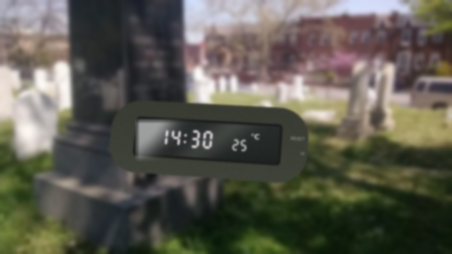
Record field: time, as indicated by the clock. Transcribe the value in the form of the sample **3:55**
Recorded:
**14:30**
